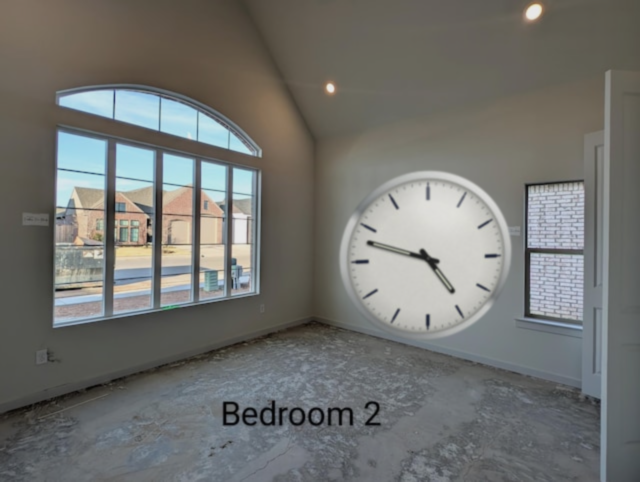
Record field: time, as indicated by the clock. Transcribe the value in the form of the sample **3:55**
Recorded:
**4:48**
